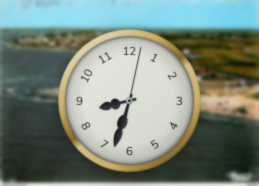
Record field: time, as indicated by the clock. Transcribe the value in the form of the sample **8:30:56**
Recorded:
**8:33:02**
